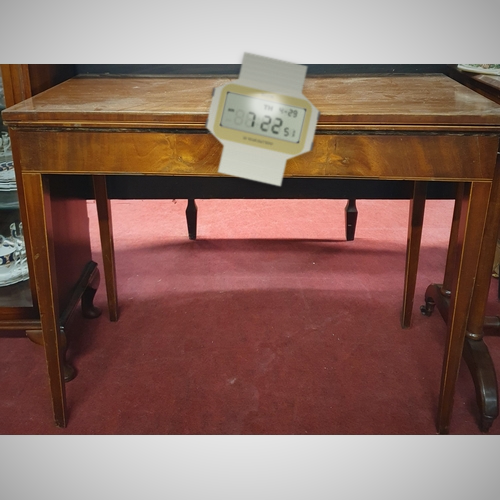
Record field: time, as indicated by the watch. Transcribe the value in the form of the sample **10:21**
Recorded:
**7:22**
